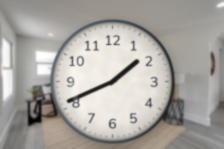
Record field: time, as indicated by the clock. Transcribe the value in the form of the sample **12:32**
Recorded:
**1:41**
